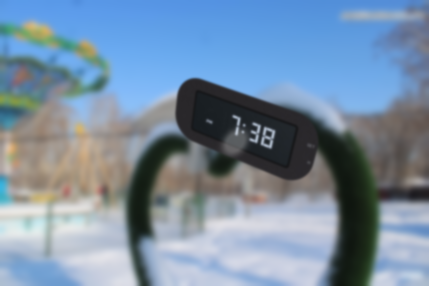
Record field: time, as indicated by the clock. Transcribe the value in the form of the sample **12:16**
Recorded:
**7:38**
